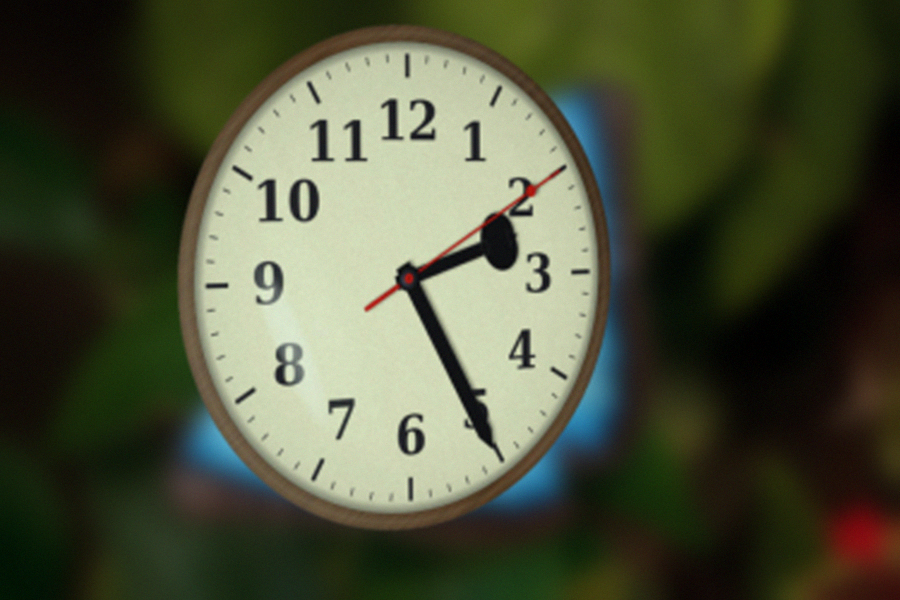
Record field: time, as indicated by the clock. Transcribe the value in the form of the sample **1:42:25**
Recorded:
**2:25:10**
